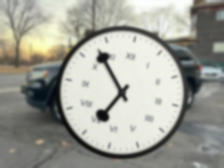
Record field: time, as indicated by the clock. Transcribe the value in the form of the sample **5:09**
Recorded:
**6:53**
